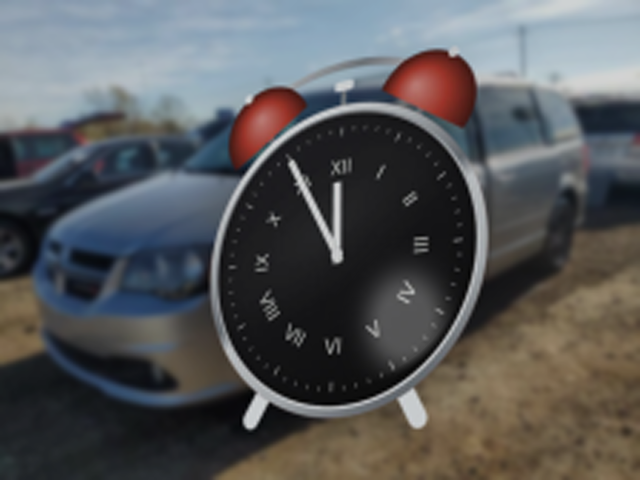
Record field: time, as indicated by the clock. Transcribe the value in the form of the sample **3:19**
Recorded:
**11:55**
